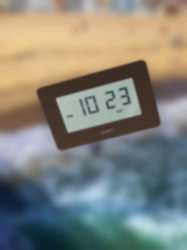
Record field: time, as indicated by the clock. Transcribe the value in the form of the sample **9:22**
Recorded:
**10:23**
